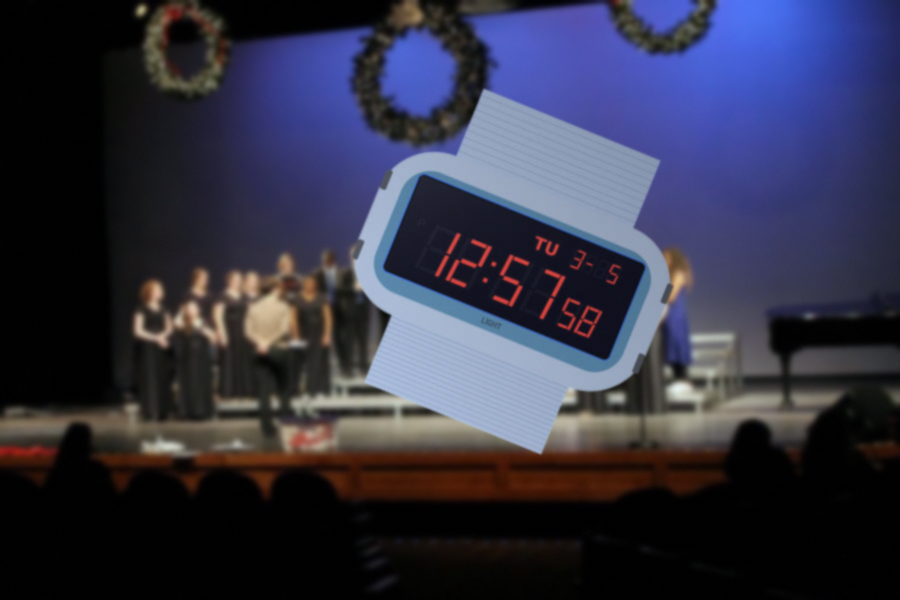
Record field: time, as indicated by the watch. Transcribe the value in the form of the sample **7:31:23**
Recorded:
**12:57:58**
